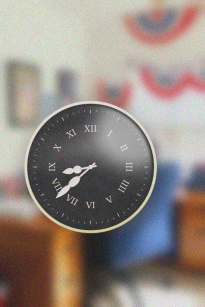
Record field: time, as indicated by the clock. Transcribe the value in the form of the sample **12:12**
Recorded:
**8:38**
